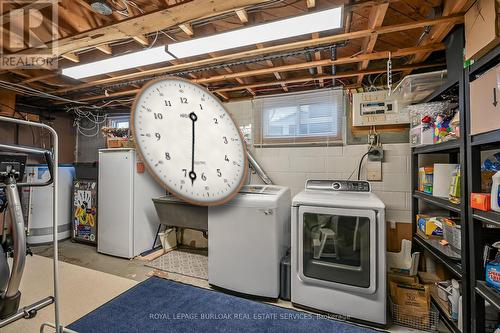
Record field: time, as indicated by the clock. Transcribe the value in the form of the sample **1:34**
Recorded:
**12:33**
